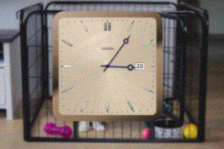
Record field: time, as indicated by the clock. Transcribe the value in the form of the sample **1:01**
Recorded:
**3:06**
